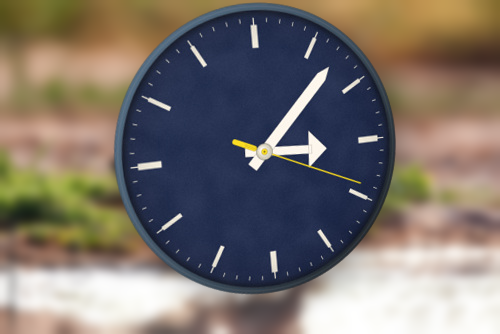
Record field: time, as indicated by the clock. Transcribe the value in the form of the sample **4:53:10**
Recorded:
**3:07:19**
